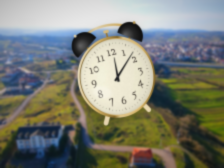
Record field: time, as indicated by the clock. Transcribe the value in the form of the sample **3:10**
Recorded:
**12:08**
